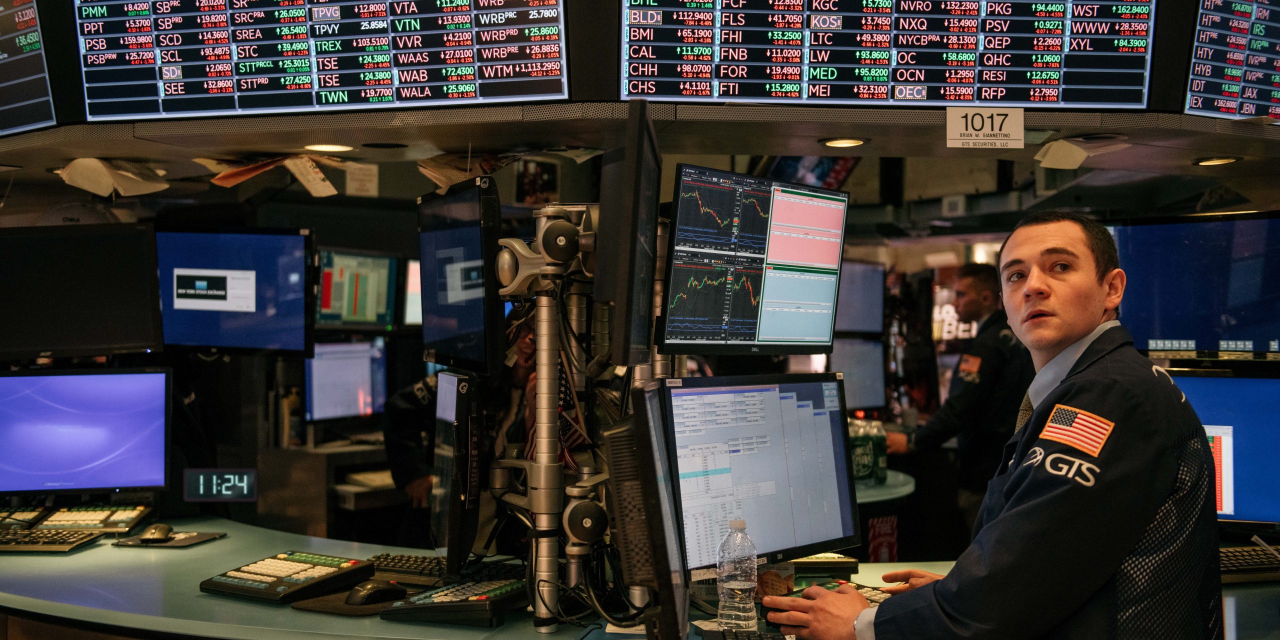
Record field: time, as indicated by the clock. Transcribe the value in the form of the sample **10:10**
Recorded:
**11:24**
